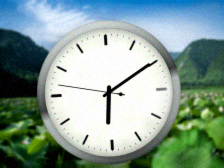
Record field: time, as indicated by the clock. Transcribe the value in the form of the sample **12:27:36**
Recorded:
**6:09:47**
